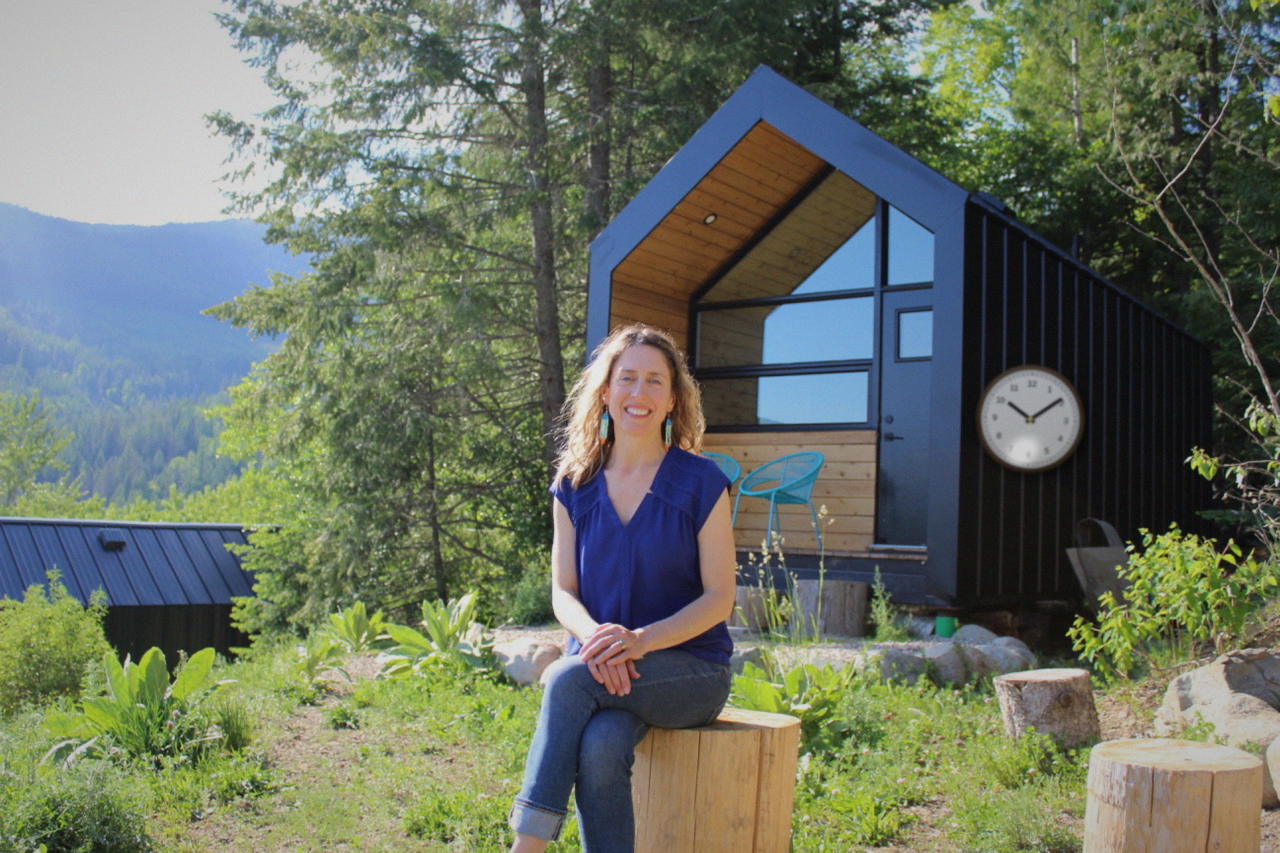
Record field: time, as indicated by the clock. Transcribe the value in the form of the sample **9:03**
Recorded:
**10:09**
